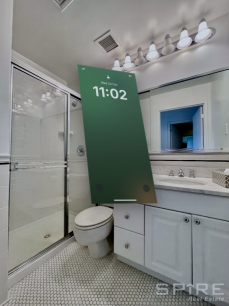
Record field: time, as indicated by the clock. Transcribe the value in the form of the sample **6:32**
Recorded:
**11:02**
